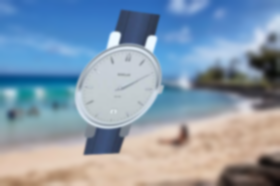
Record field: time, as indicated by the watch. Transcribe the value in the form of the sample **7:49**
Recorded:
**2:10**
